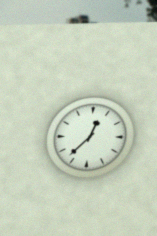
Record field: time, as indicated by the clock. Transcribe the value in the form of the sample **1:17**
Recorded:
**12:37**
